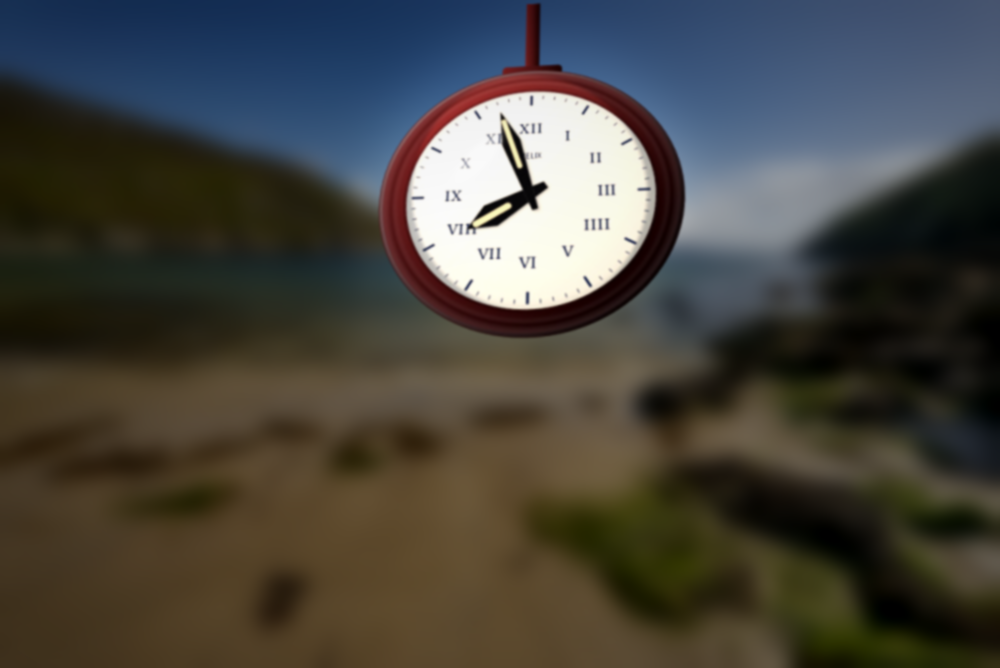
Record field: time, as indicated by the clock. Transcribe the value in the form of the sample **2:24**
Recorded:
**7:57**
